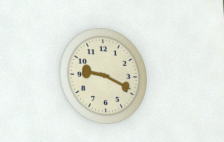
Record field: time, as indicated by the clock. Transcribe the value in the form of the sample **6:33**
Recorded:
**9:19**
